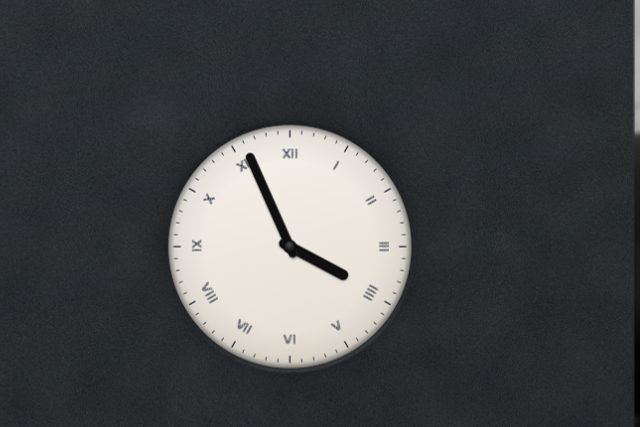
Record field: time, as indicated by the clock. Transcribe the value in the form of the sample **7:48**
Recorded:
**3:56**
